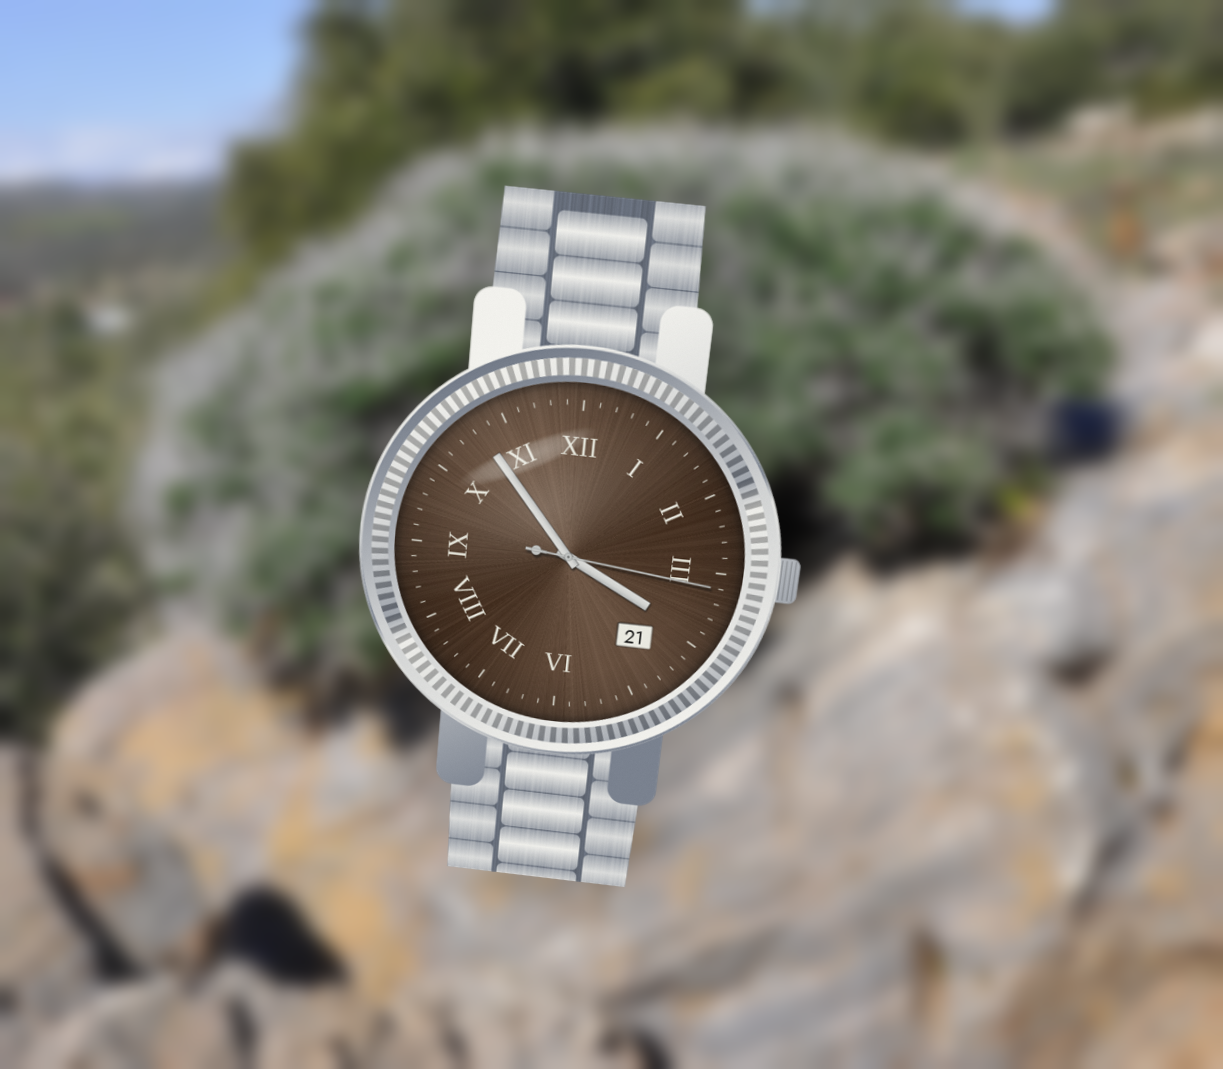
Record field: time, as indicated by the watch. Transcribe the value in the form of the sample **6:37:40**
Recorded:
**3:53:16**
